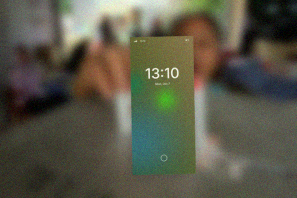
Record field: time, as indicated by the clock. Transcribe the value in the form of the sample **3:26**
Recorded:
**13:10**
